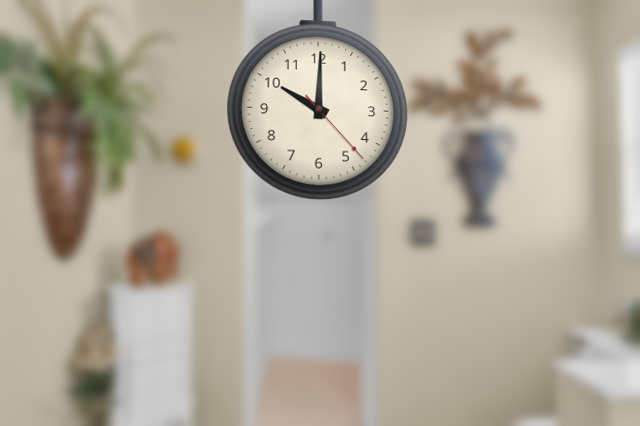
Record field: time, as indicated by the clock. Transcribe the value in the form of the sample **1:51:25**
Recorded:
**10:00:23**
